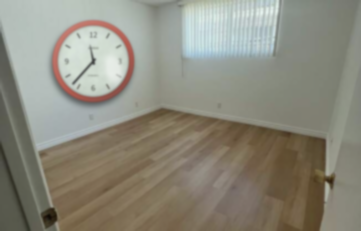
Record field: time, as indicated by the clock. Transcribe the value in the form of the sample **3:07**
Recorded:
**11:37**
